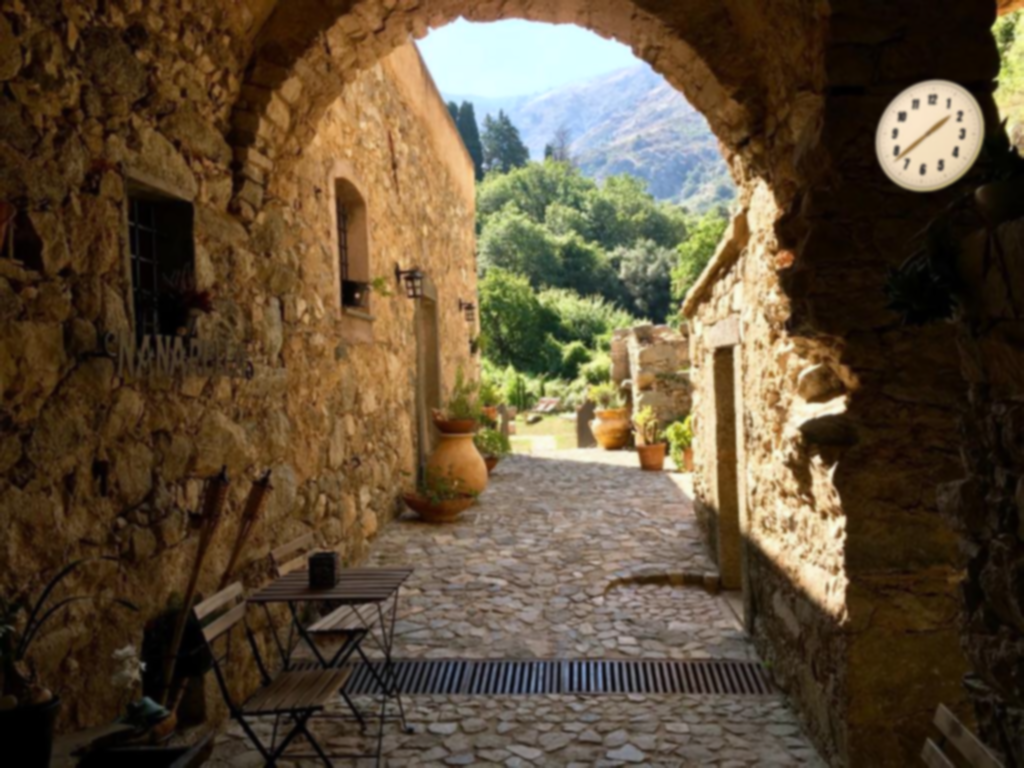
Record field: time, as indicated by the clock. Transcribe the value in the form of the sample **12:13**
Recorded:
**1:38**
